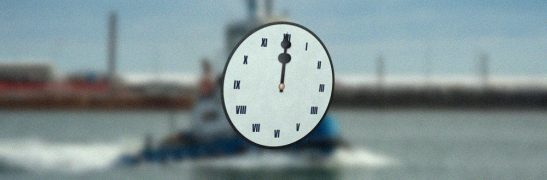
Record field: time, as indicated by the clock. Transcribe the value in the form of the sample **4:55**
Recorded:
**12:00**
